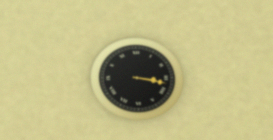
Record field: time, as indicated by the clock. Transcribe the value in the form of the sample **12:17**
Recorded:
**3:17**
